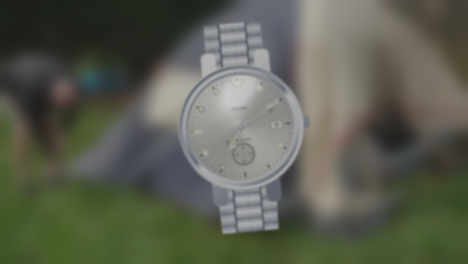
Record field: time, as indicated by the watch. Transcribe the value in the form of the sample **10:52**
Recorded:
**7:10**
